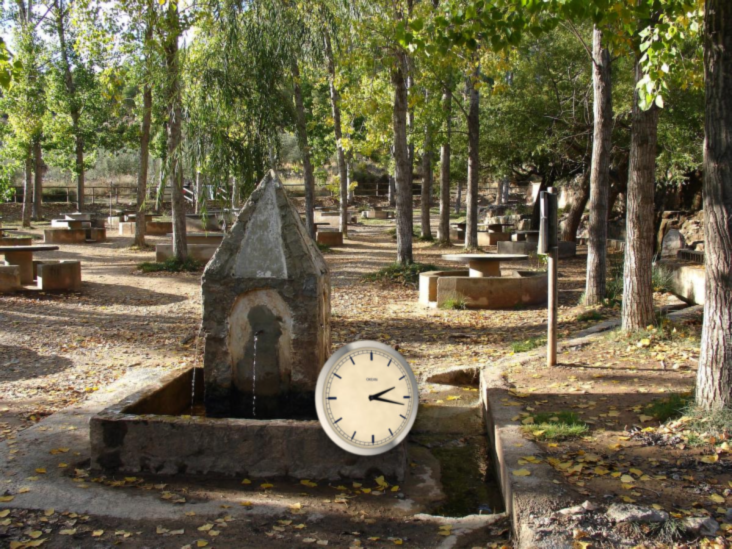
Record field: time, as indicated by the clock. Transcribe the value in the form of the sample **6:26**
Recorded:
**2:17**
